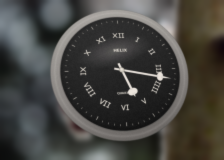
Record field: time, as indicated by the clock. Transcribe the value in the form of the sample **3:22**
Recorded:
**5:17**
